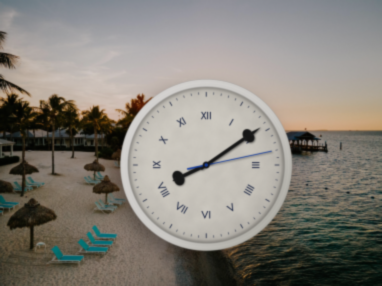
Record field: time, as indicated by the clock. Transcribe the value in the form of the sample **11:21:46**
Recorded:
**8:09:13**
